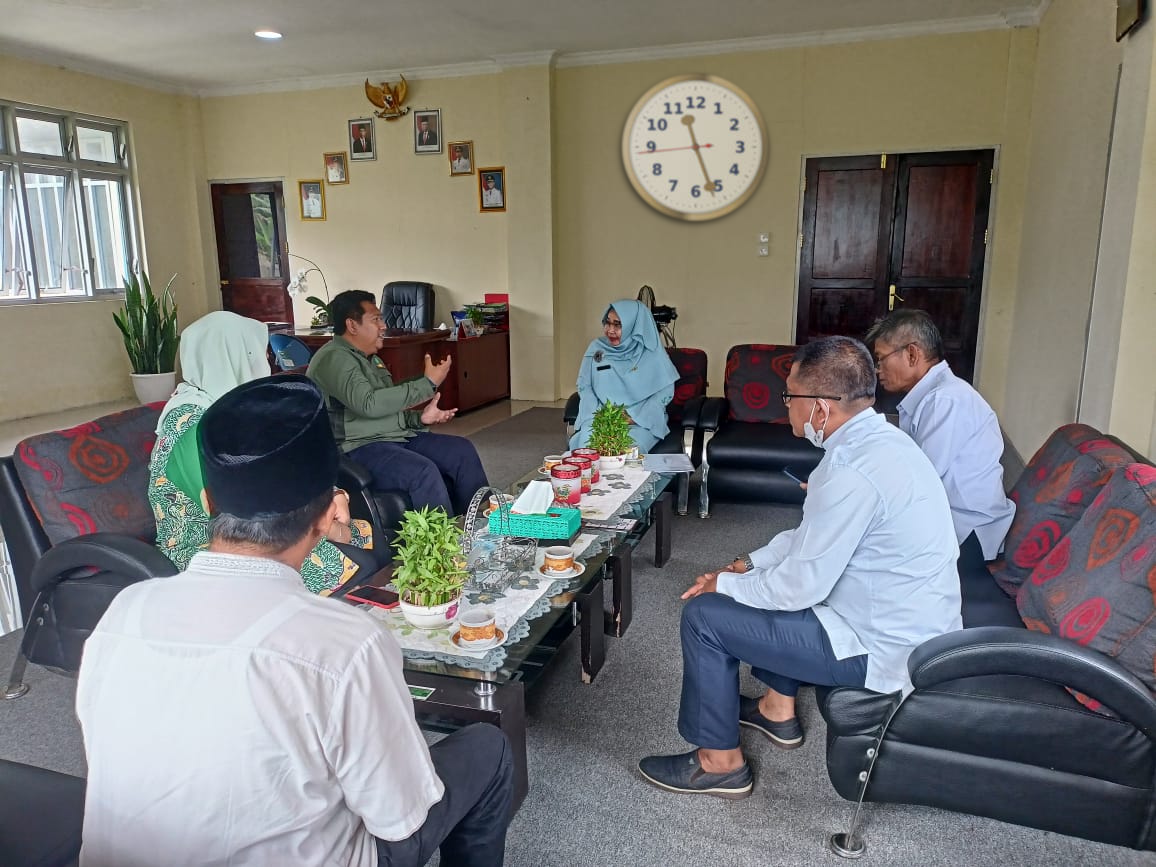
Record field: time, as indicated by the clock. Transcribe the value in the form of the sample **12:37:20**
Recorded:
**11:26:44**
